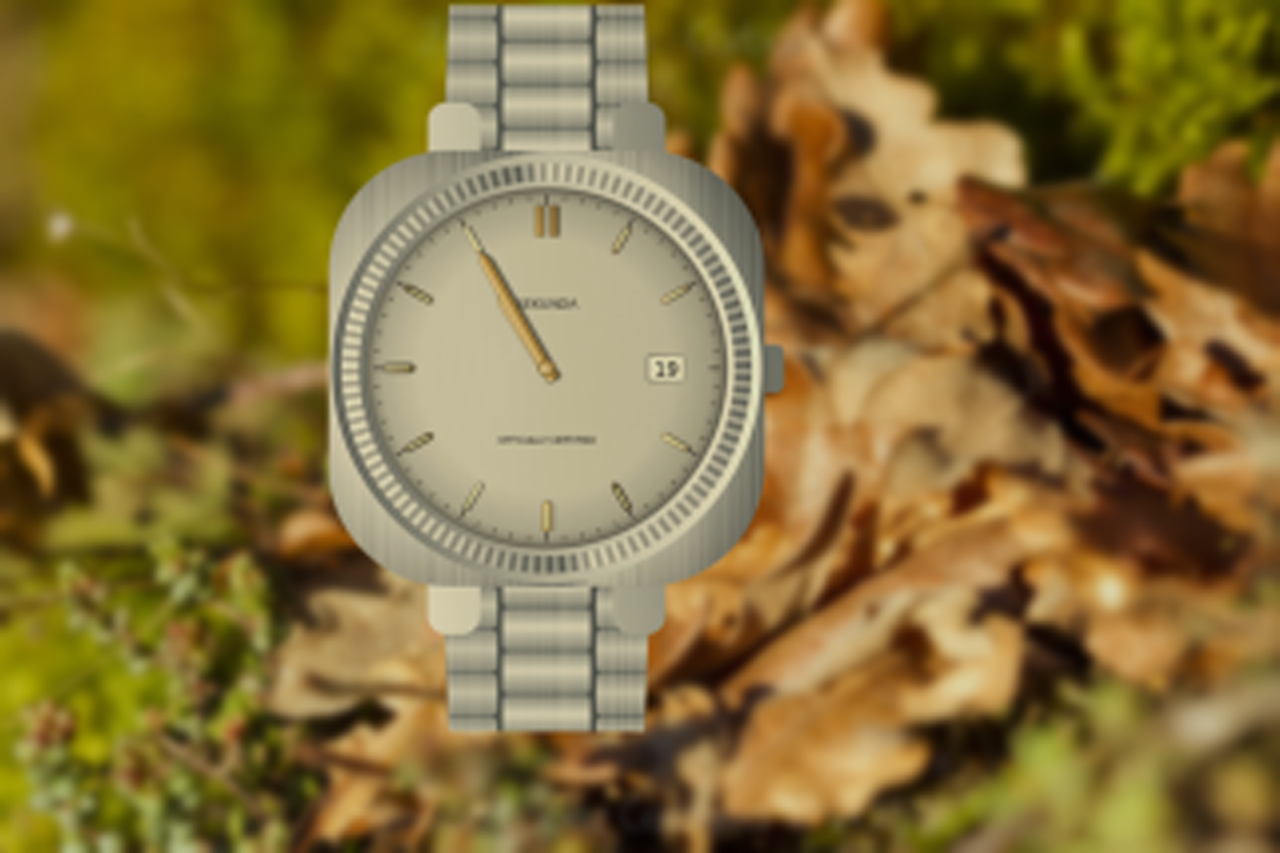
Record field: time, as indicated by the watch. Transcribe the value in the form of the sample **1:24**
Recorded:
**10:55**
